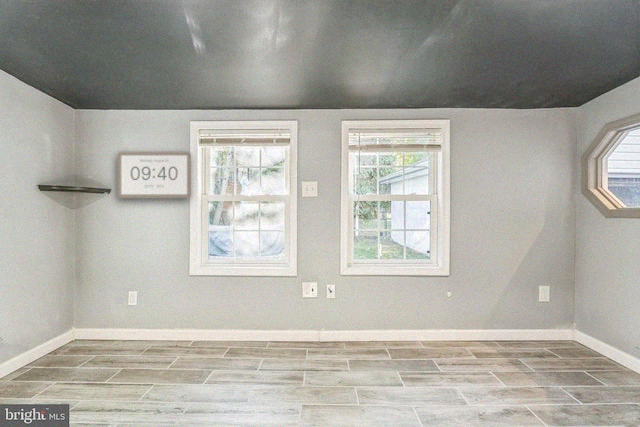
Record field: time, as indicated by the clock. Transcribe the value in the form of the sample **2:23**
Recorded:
**9:40**
